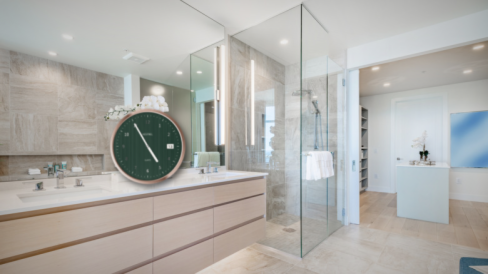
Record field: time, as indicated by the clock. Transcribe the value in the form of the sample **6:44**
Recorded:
**4:55**
